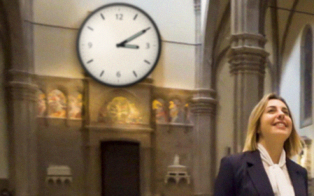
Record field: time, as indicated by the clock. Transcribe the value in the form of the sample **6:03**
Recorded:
**3:10**
